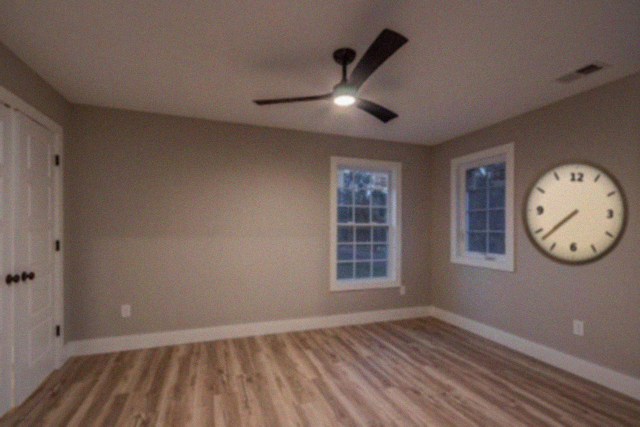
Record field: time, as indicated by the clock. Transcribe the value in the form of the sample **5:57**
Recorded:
**7:38**
